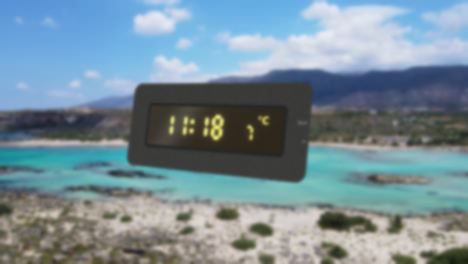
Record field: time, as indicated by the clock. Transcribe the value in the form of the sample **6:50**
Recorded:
**11:18**
